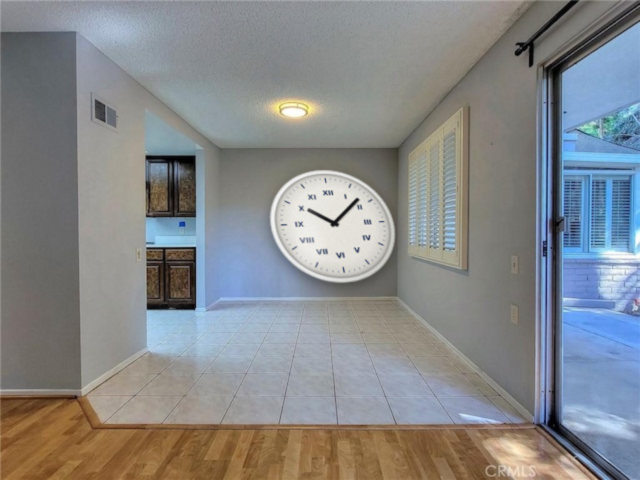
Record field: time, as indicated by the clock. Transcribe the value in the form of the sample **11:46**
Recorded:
**10:08**
